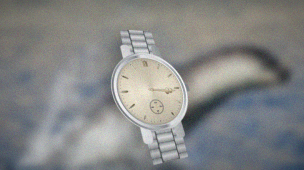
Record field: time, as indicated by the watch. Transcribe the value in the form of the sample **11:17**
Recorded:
**3:16**
